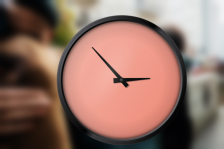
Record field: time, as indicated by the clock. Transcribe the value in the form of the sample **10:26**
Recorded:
**2:53**
